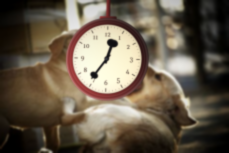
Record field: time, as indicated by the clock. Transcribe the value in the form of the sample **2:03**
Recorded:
**12:36**
